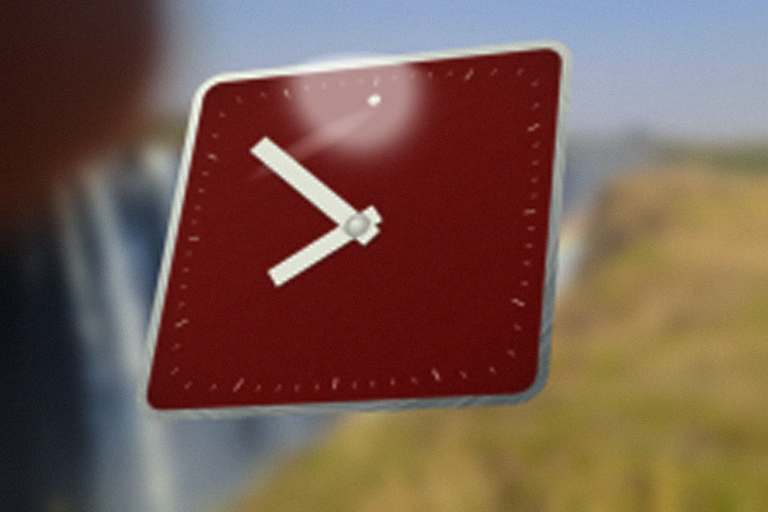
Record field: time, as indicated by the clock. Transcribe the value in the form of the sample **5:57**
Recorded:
**7:52**
